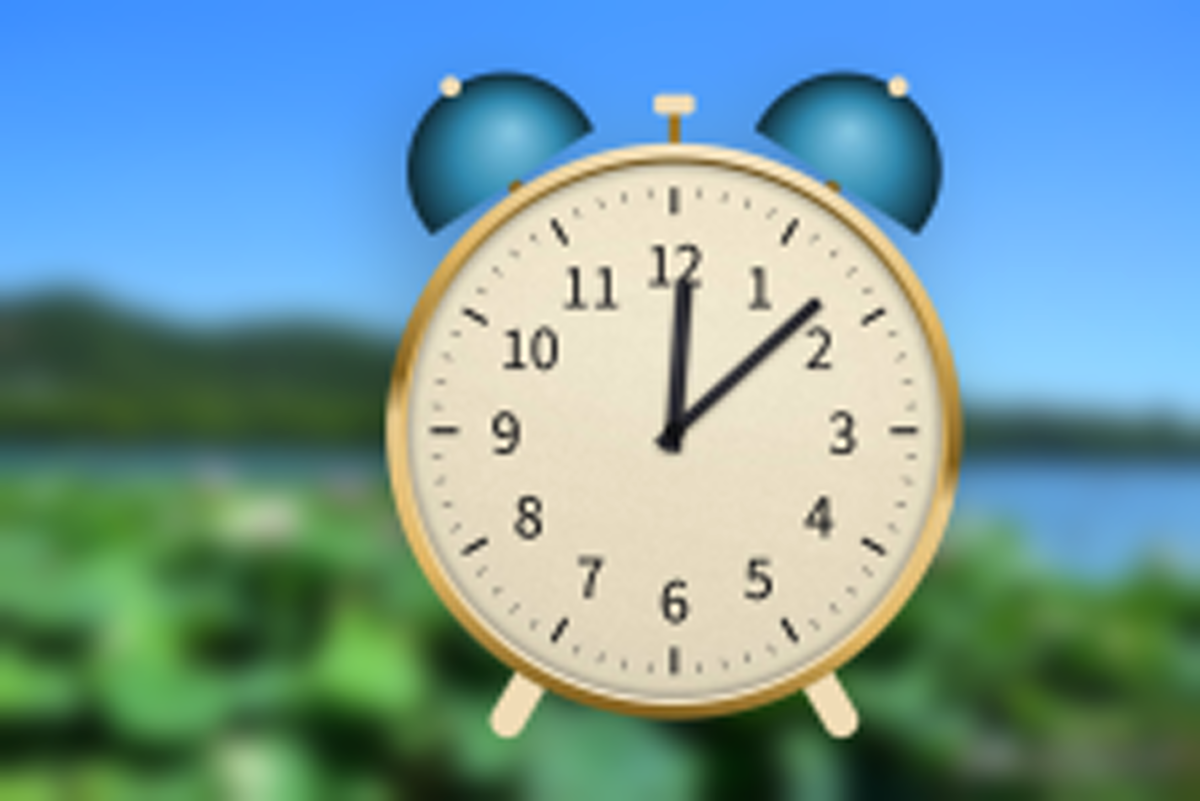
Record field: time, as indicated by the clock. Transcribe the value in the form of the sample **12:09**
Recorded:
**12:08**
